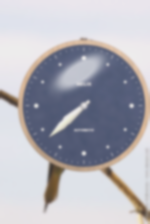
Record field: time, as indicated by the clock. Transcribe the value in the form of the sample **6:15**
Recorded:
**7:38**
